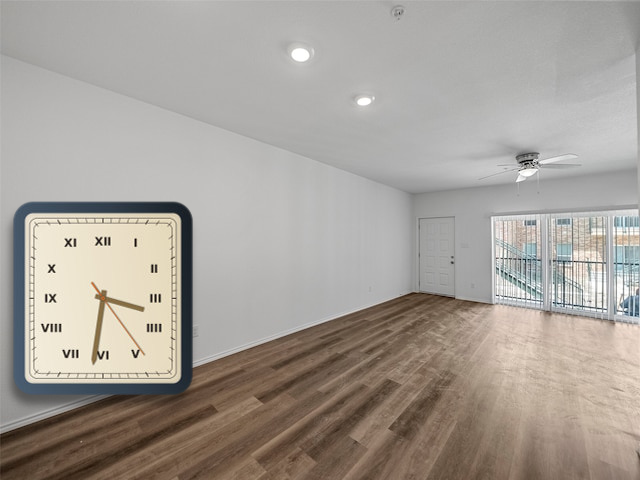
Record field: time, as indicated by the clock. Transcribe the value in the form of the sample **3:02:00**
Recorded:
**3:31:24**
